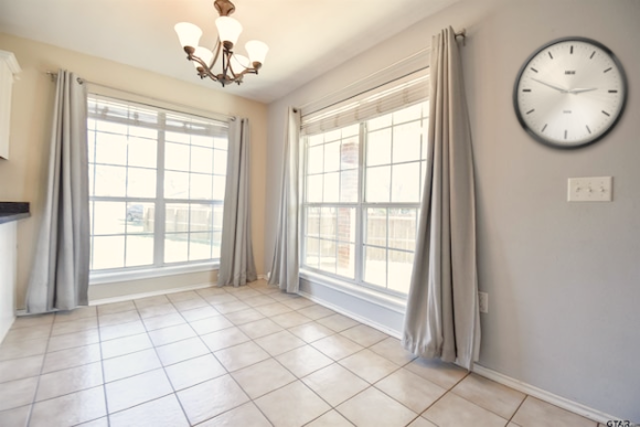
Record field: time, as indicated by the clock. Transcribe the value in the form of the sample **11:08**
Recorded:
**2:48**
